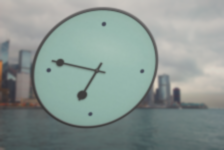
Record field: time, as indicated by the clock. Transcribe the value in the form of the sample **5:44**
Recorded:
**6:47**
